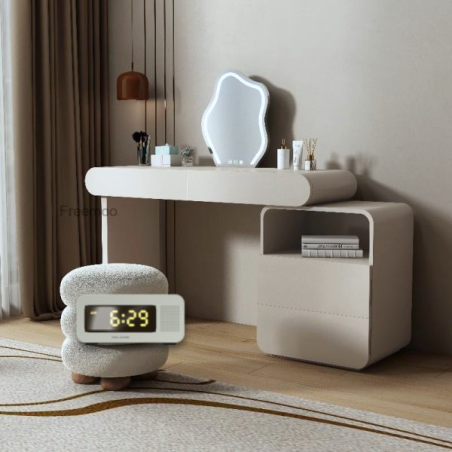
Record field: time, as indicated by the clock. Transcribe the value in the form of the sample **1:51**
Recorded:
**6:29**
